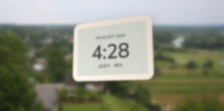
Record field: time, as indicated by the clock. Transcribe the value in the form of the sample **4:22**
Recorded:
**4:28**
